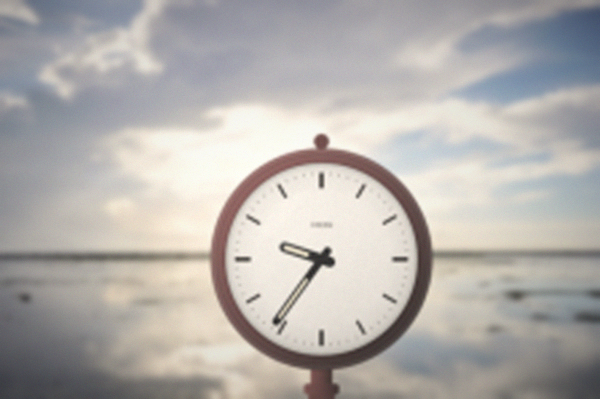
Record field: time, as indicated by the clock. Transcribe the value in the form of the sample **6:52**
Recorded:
**9:36**
